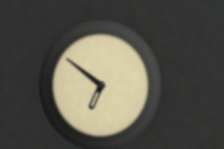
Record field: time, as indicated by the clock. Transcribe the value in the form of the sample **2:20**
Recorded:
**6:51**
